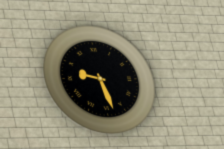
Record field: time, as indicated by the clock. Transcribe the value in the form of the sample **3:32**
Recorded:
**9:28**
